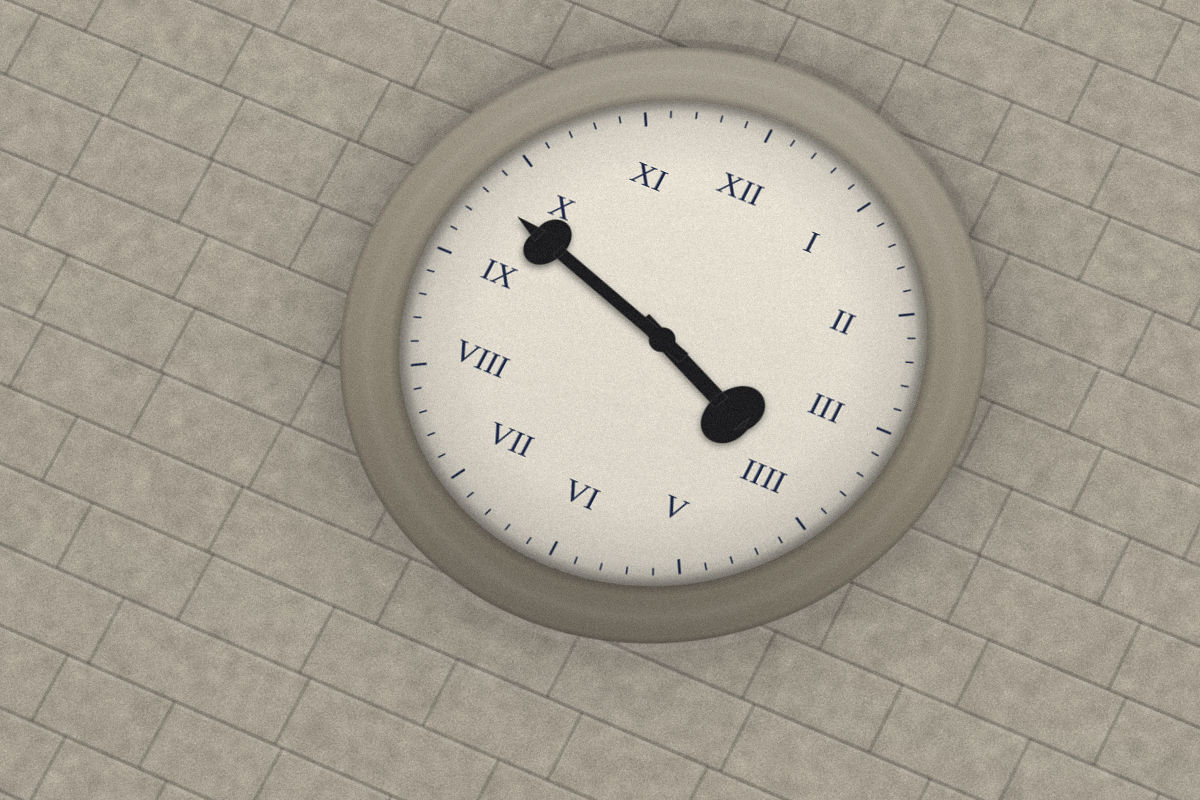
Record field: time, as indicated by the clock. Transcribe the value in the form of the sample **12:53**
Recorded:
**3:48**
